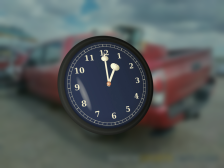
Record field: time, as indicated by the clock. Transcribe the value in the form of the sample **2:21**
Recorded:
**1:00**
